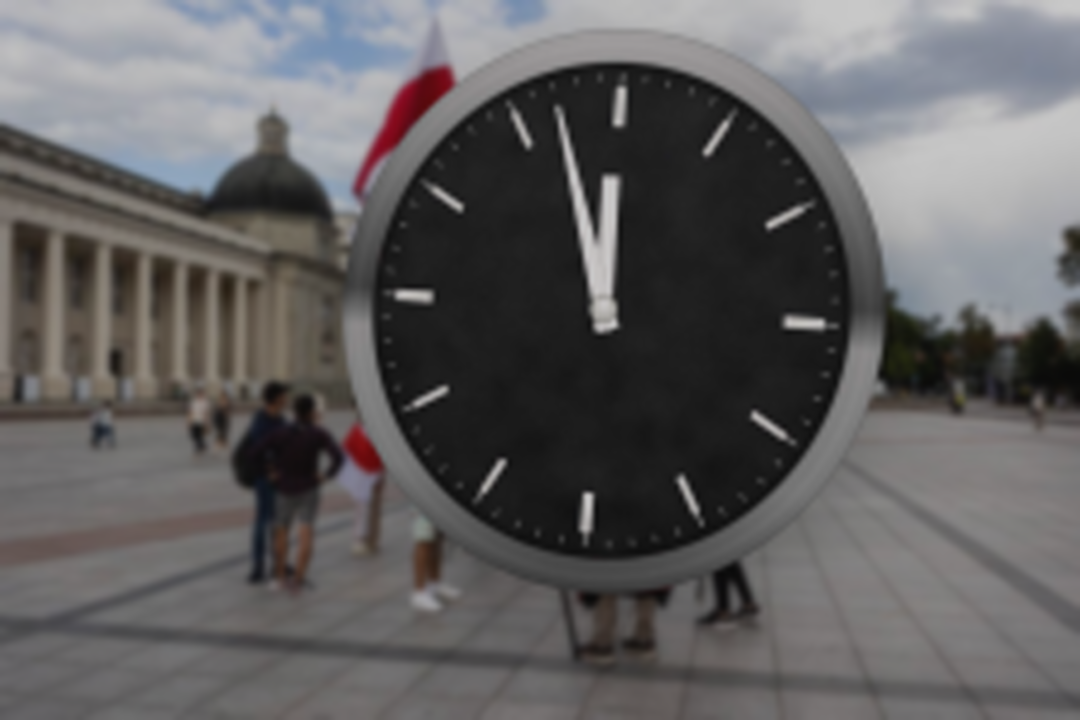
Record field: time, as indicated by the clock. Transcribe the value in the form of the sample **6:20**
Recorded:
**11:57**
